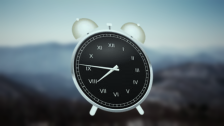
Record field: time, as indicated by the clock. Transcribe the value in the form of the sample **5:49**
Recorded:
**7:46**
